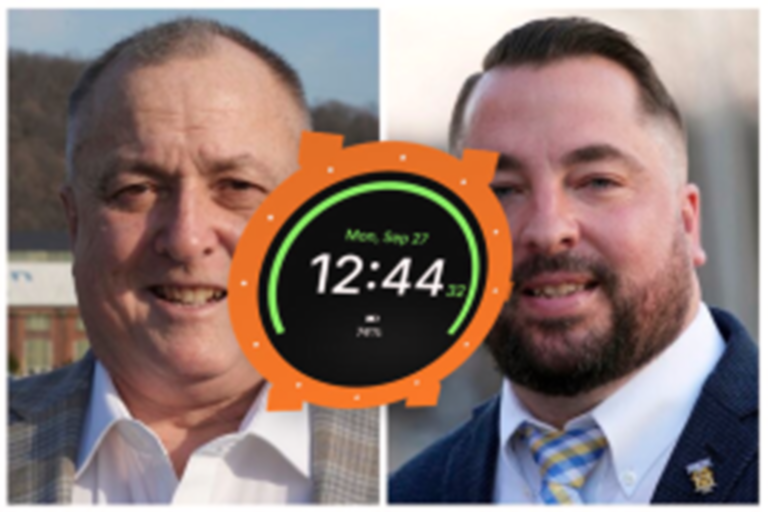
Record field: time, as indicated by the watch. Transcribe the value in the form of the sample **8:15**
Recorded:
**12:44**
